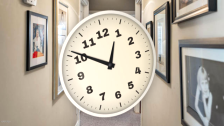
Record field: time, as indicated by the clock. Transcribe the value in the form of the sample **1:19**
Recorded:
**12:51**
